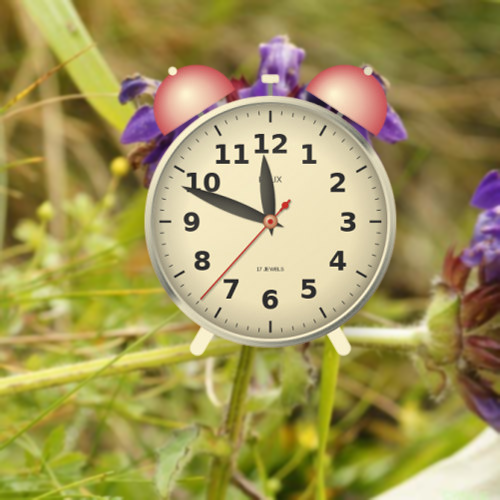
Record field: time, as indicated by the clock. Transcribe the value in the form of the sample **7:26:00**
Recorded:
**11:48:37**
